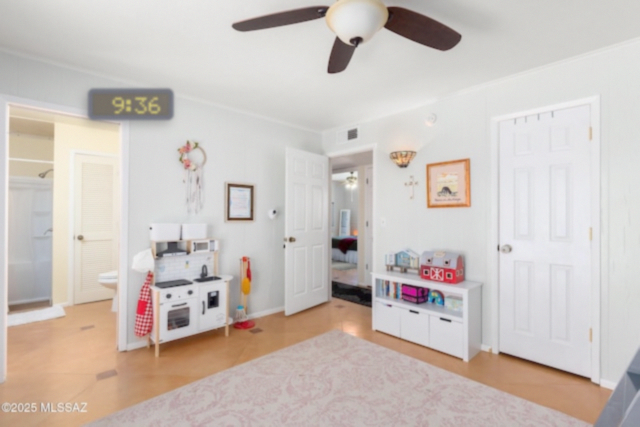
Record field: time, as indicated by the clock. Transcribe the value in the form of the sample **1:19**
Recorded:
**9:36**
